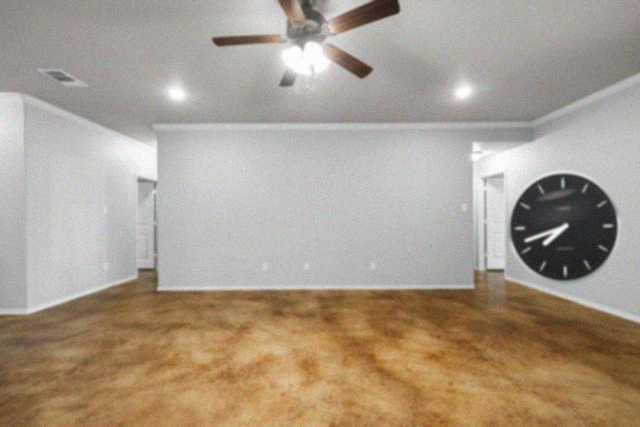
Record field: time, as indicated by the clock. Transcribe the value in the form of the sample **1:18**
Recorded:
**7:42**
